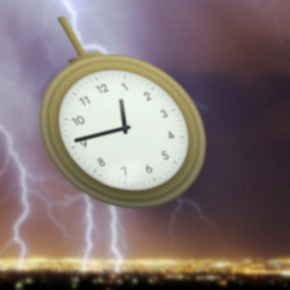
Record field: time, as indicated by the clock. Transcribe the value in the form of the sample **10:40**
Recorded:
**12:46**
